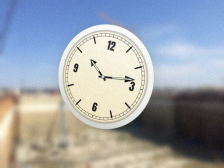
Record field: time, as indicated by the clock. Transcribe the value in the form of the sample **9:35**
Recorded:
**10:13**
